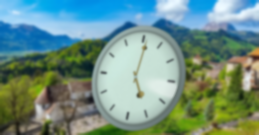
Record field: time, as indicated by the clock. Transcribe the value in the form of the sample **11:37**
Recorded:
**5:01**
